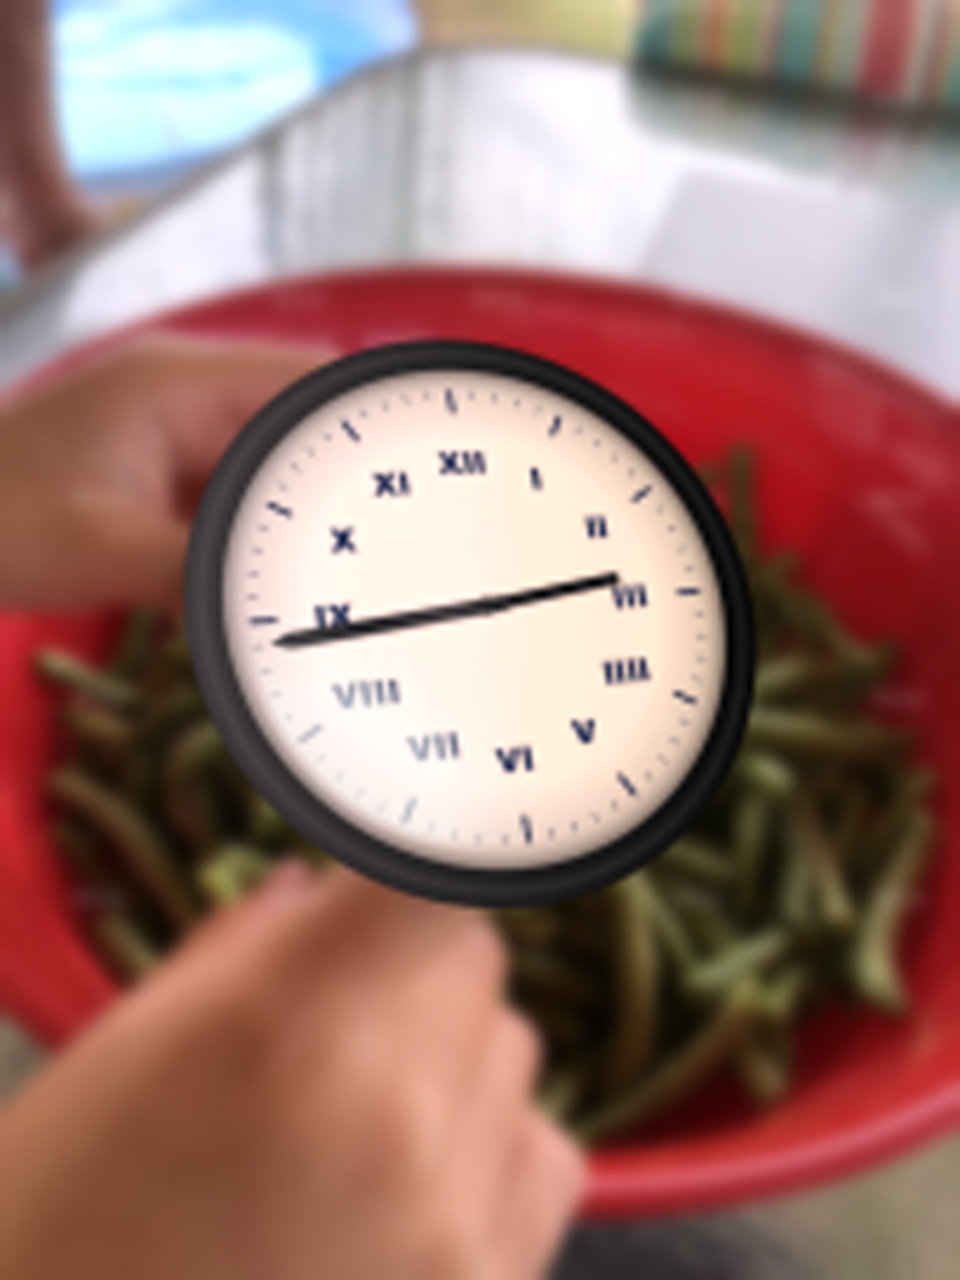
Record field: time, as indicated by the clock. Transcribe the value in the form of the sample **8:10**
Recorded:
**2:44**
